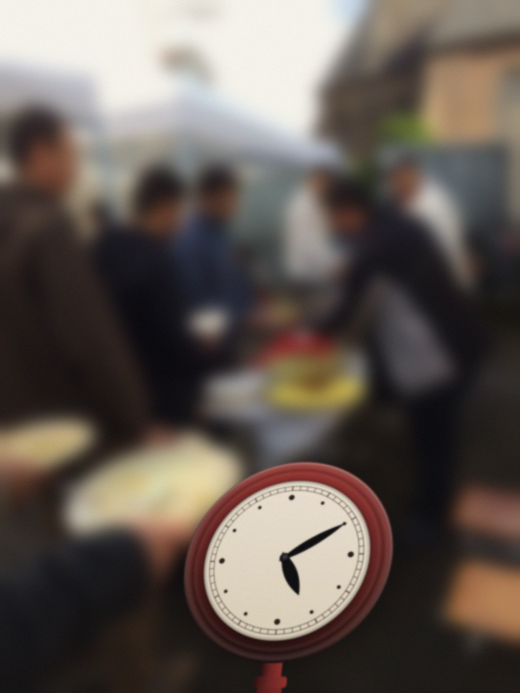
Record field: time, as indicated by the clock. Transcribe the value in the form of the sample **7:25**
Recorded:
**5:10**
